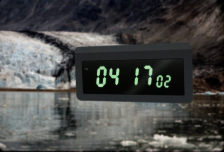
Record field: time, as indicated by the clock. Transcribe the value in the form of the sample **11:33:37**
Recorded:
**4:17:02**
